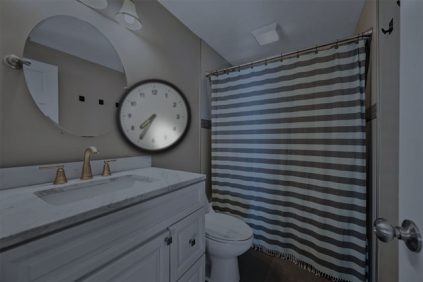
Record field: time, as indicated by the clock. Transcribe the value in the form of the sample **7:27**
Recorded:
**7:35**
